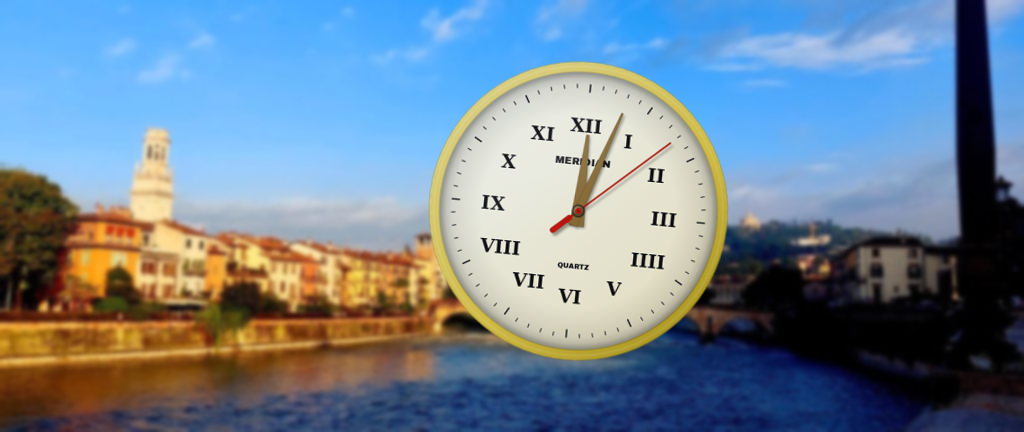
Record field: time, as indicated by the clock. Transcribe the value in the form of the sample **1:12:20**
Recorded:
**12:03:08**
